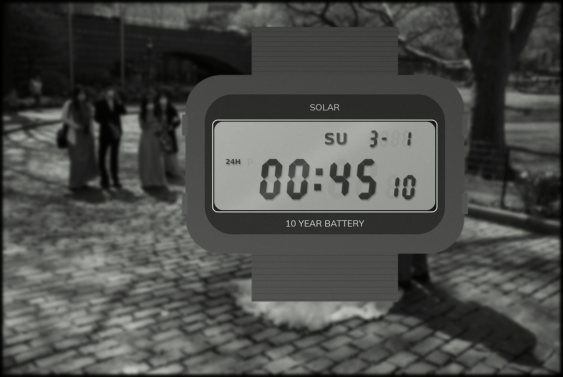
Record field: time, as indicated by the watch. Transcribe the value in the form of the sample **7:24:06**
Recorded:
**0:45:10**
